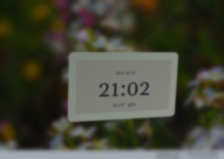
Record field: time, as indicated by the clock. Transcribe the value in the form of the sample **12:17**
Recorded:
**21:02**
